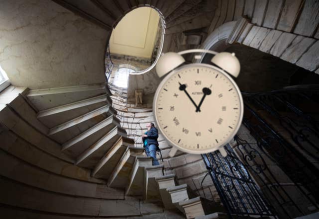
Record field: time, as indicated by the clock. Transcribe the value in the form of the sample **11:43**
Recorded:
**12:54**
